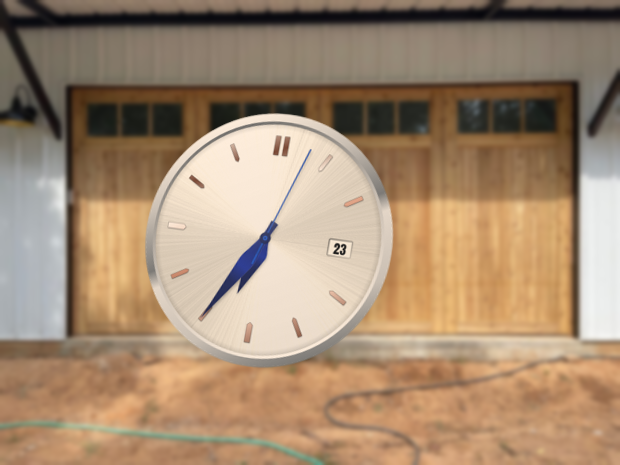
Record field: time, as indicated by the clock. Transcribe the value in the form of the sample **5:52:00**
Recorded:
**6:35:03**
